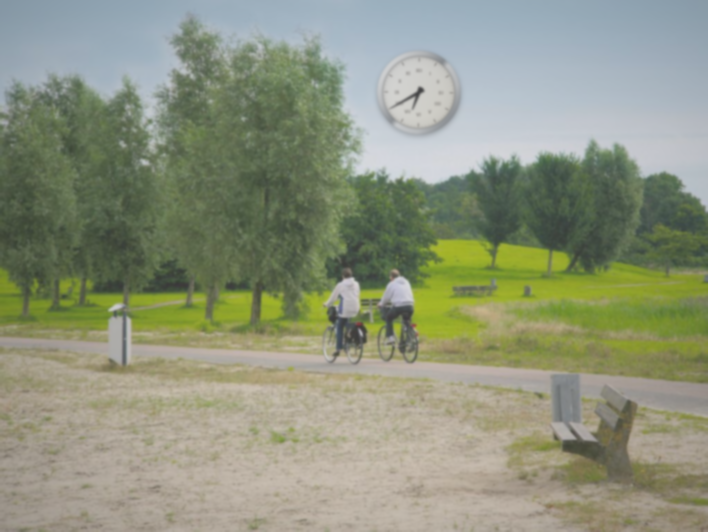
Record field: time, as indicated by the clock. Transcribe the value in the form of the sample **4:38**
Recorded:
**6:40**
